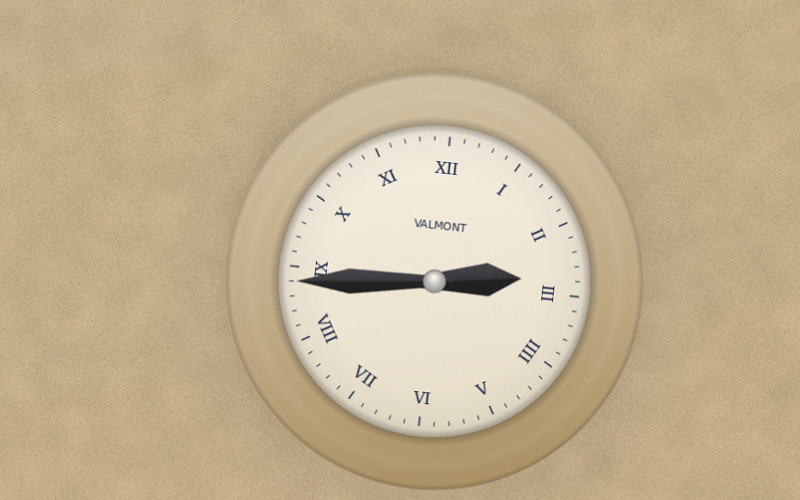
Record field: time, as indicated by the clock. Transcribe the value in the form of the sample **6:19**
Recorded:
**2:44**
